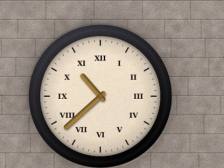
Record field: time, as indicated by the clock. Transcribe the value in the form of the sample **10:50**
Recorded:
**10:38**
